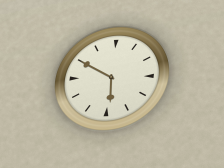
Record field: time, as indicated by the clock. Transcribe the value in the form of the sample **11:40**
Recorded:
**5:50**
